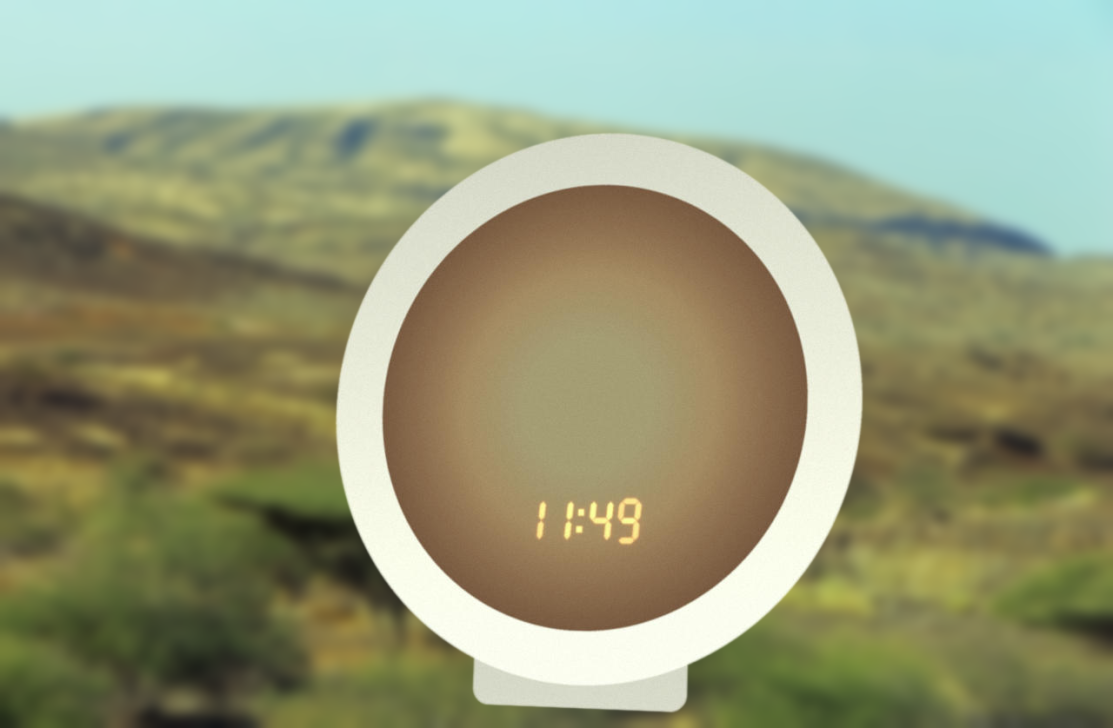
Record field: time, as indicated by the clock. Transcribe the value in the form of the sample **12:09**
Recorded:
**11:49**
